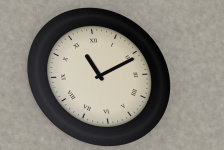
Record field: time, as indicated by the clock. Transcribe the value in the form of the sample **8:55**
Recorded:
**11:11**
